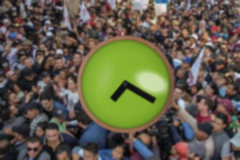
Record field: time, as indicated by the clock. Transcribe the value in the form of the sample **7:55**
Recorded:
**7:20**
